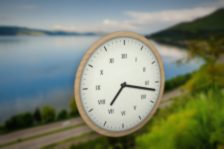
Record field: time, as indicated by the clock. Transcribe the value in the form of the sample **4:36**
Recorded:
**7:17**
